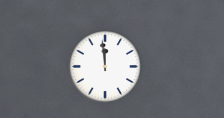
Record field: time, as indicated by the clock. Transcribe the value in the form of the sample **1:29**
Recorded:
**11:59**
